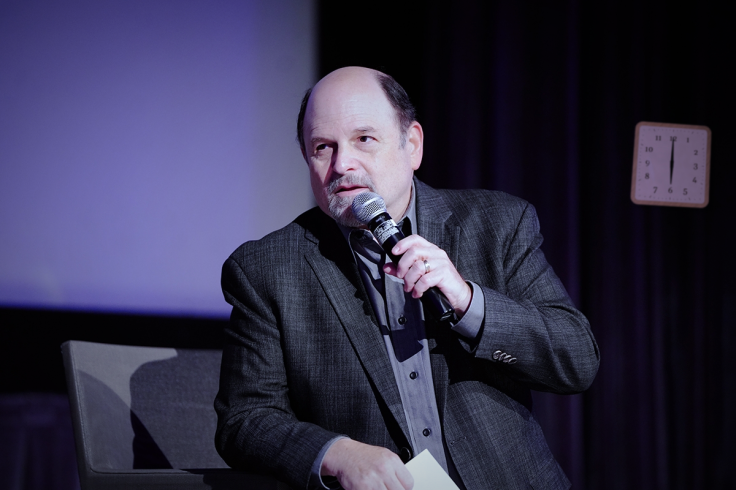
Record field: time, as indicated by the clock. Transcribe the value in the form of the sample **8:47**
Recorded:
**6:00**
